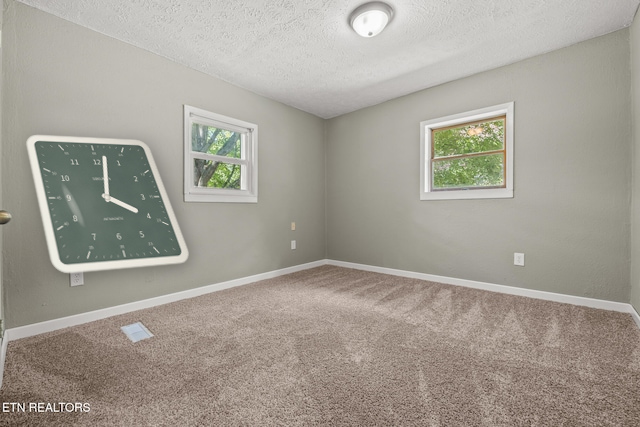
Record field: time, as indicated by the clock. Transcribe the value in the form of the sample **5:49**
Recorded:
**4:02**
